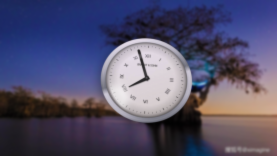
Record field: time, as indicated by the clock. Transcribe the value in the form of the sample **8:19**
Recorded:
**7:57**
